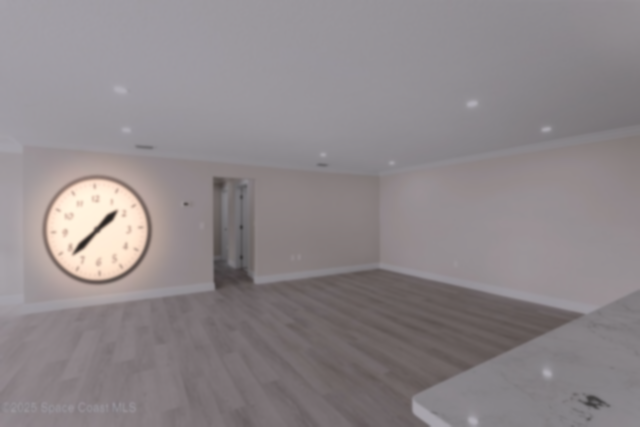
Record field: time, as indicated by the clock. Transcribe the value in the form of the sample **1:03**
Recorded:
**1:38**
